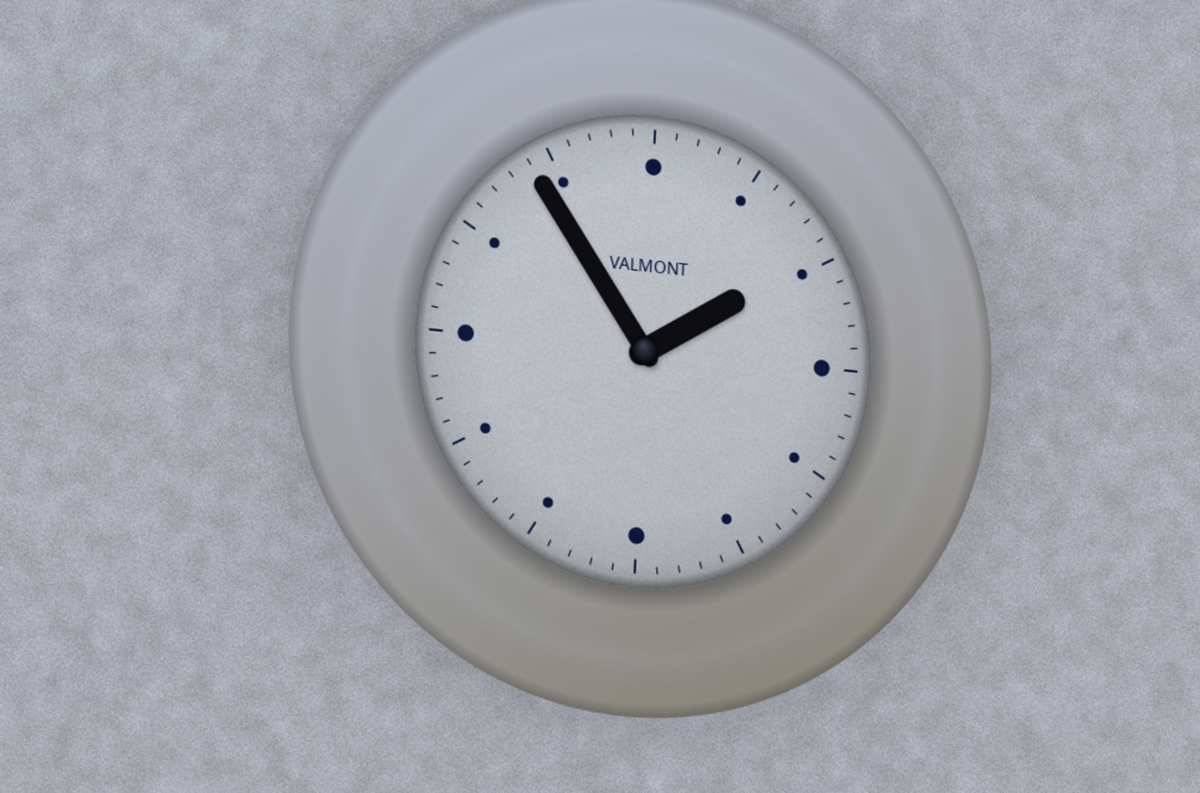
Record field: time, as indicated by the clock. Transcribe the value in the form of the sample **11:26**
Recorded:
**1:54**
